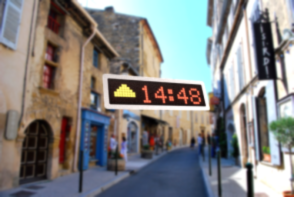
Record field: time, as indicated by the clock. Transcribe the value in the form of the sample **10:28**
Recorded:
**14:48**
